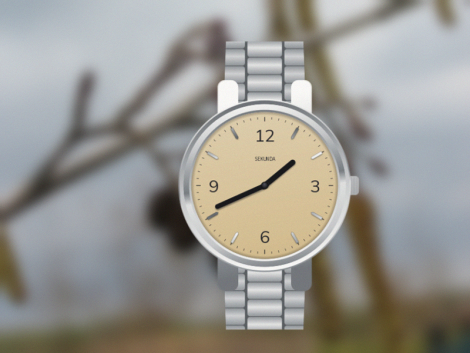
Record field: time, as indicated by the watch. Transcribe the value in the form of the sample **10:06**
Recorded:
**1:41**
